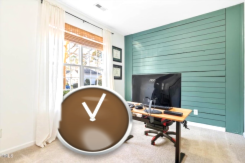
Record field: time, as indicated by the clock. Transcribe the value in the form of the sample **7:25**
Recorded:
**11:04**
